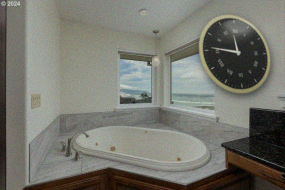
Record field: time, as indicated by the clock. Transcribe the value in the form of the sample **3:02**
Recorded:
**11:46**
